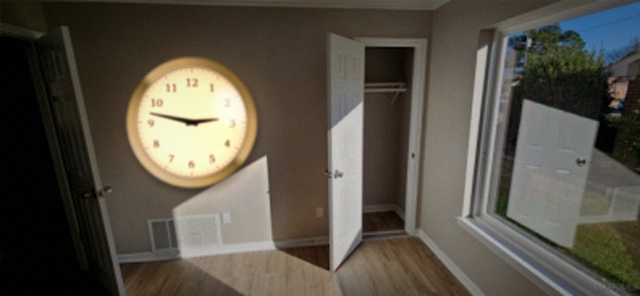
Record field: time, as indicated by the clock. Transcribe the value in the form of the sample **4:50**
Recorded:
**2:47**
